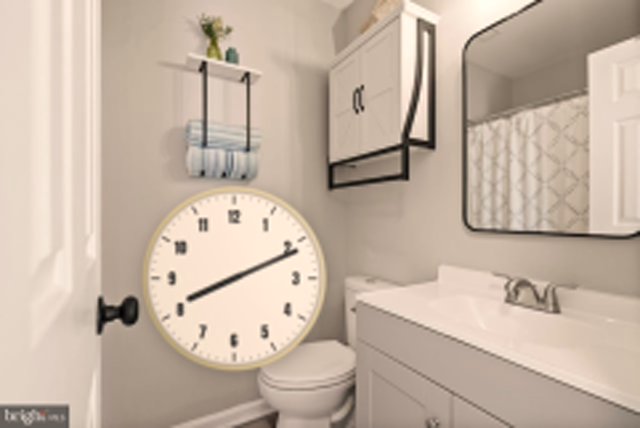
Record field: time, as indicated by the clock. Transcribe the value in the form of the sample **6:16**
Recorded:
**8:11**
